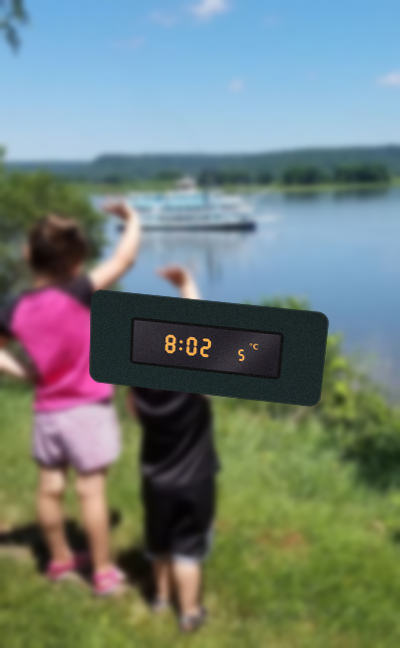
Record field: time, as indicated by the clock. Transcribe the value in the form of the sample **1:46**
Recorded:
**8:02**
